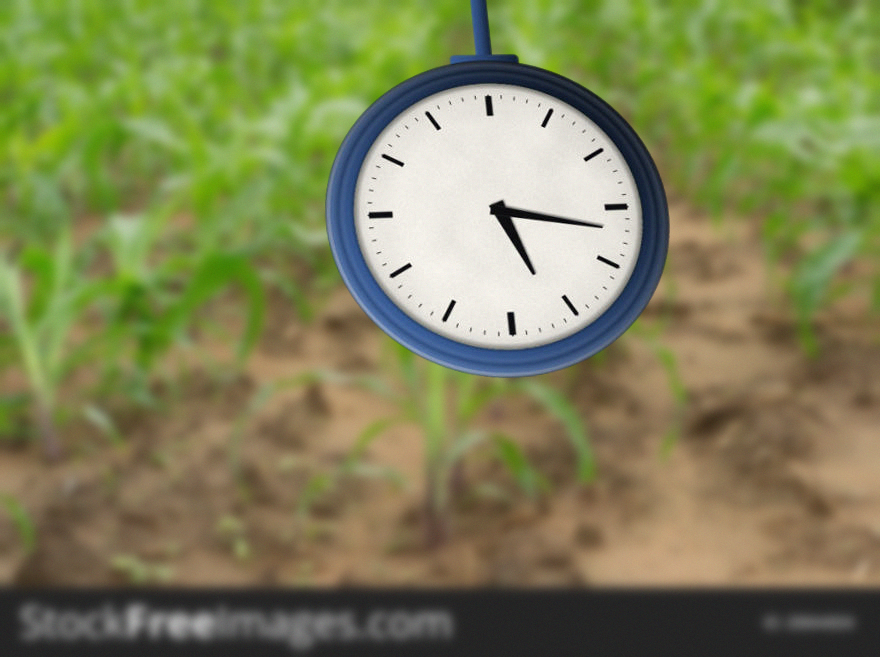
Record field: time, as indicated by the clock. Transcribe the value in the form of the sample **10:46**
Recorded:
**5:17**
